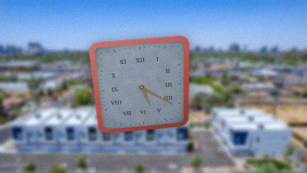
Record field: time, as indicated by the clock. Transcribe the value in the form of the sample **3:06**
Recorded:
**5:21**
